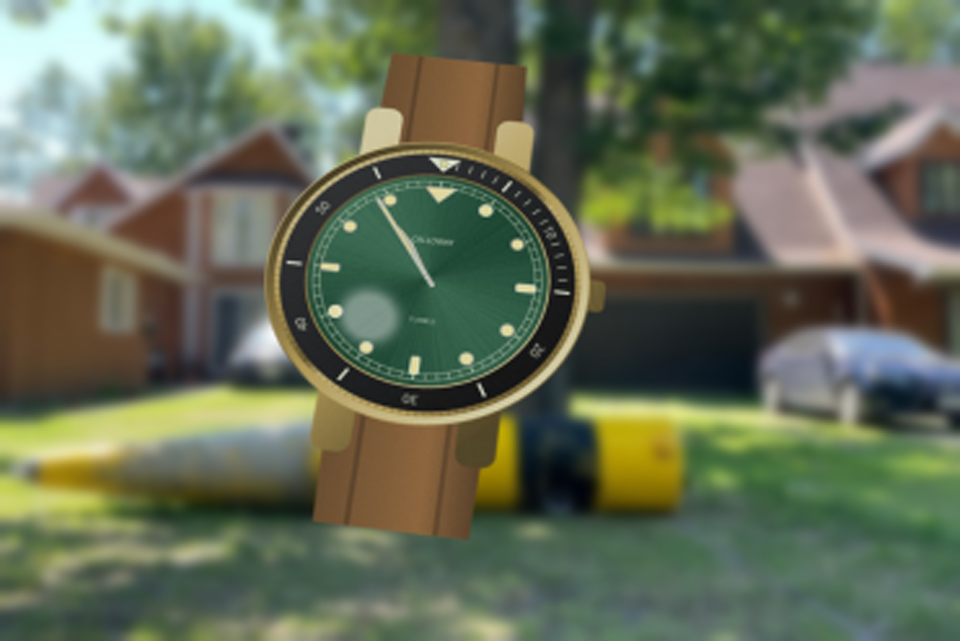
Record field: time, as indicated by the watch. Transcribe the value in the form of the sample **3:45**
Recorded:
**10:54**
